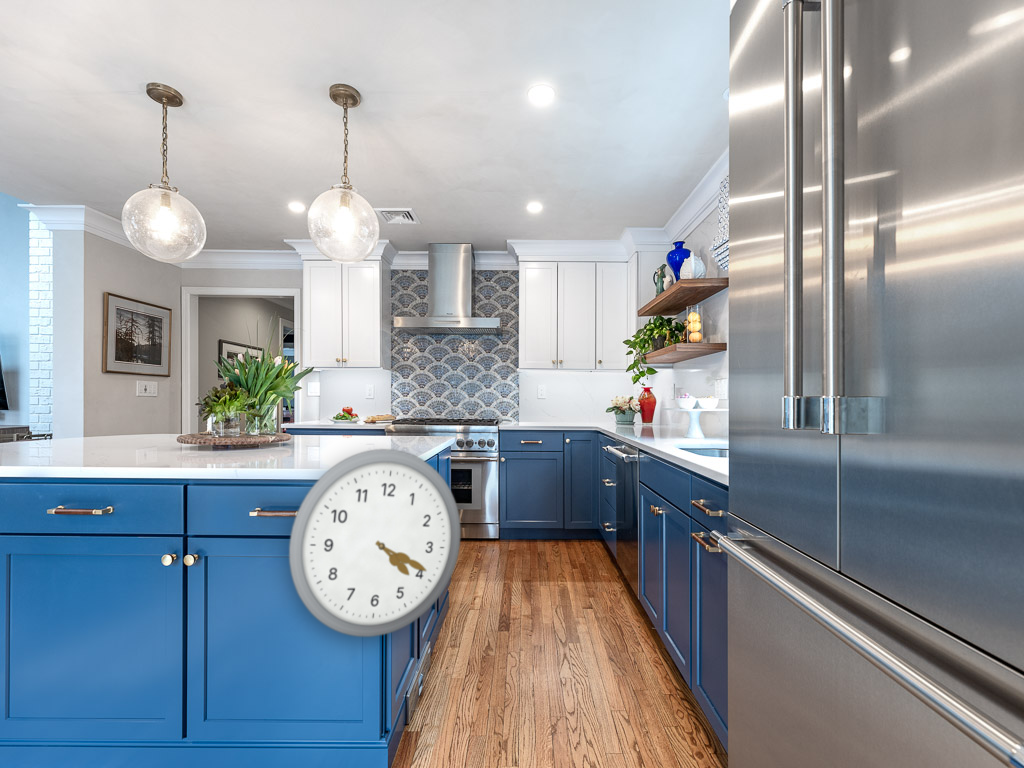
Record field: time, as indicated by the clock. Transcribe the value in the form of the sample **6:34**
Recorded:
**4:19**
